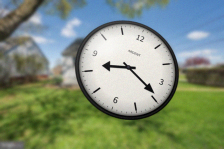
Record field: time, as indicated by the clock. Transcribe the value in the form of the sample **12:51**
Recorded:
**8:19**
